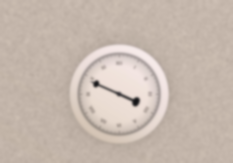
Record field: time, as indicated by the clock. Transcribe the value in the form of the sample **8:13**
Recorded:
**3:49**
